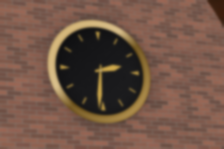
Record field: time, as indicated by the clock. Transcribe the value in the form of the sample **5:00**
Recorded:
**2:31**
